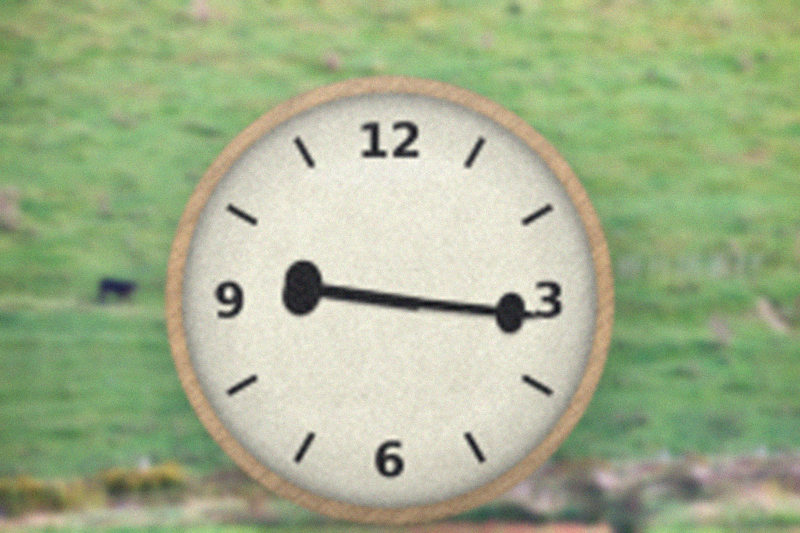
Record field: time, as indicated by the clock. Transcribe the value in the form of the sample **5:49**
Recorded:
**9:16**
